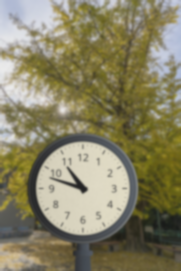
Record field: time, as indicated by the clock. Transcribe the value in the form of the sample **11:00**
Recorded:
**10:48**
